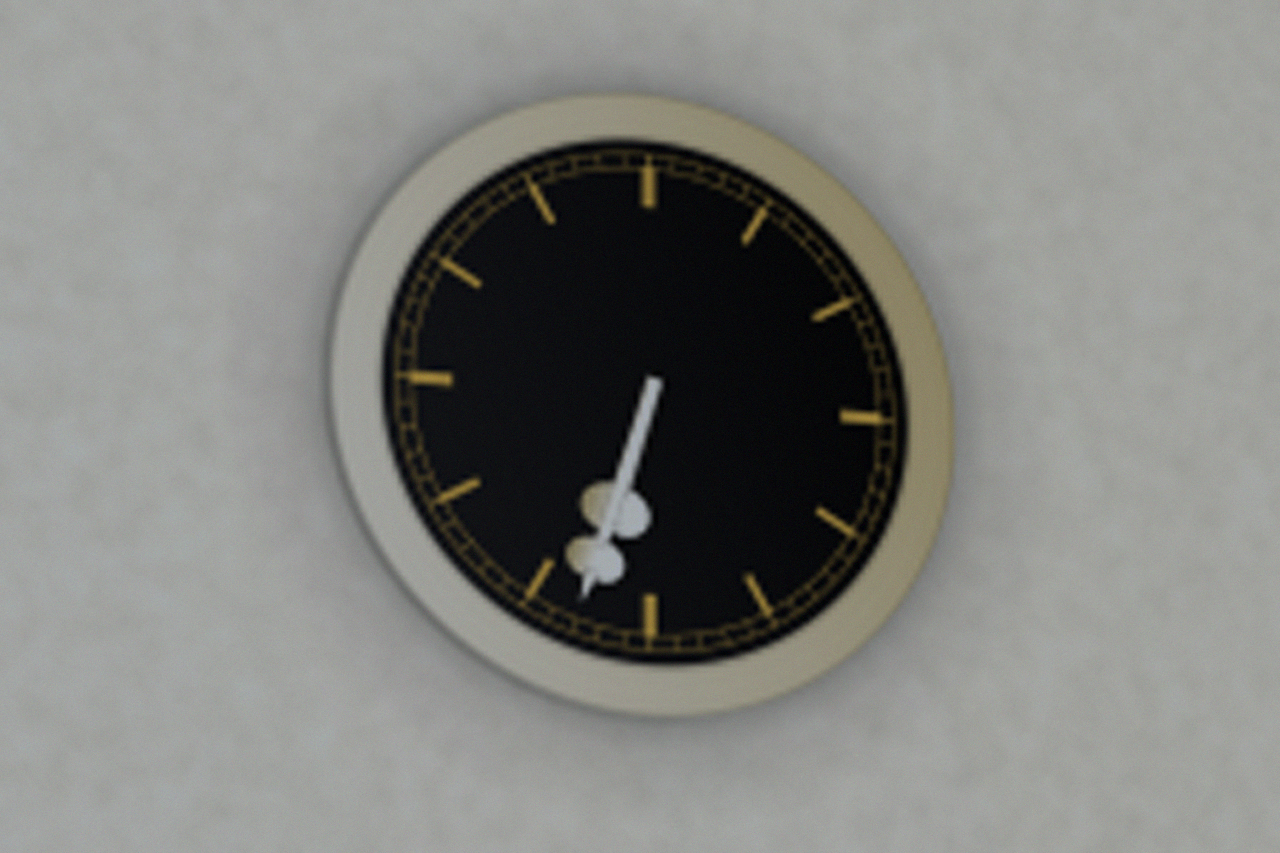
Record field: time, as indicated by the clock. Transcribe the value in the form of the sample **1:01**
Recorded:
**6:33**
